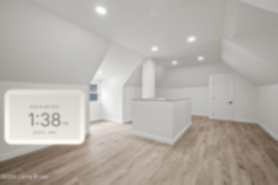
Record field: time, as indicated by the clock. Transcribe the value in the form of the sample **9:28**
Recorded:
**1:38**
